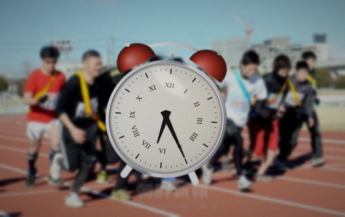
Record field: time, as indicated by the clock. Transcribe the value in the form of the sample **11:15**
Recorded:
**6:25**
